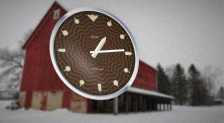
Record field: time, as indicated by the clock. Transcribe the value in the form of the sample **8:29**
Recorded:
**1:14**
